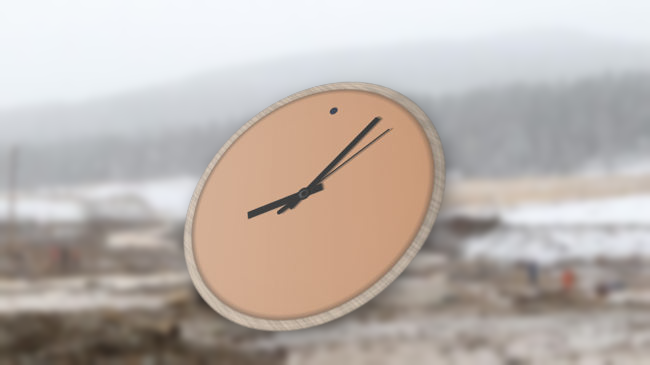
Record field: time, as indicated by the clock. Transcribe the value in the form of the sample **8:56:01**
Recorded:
**8:05:07**
